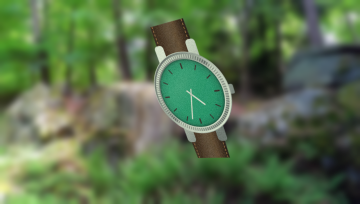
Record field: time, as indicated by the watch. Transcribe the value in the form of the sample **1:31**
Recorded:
**4:33**
